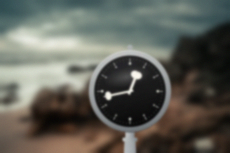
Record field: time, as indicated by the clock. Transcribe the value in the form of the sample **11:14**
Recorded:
**12:43**
